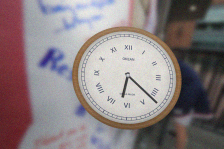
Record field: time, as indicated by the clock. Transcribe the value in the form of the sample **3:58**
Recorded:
**6:22**
